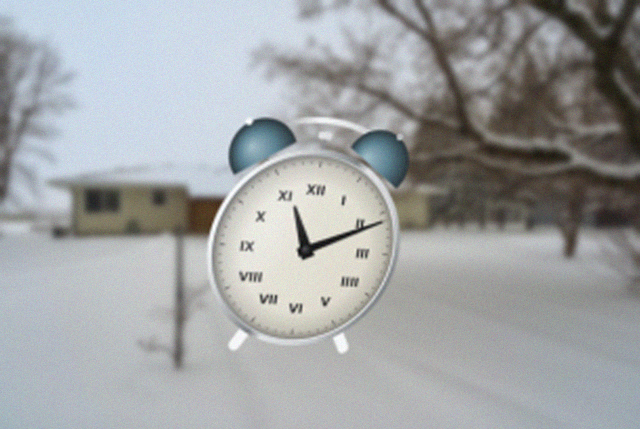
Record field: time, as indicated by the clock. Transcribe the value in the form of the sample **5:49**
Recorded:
**11:11**
